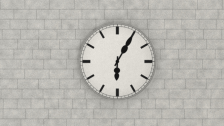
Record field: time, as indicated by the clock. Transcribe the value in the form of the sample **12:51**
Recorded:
**6:05**
